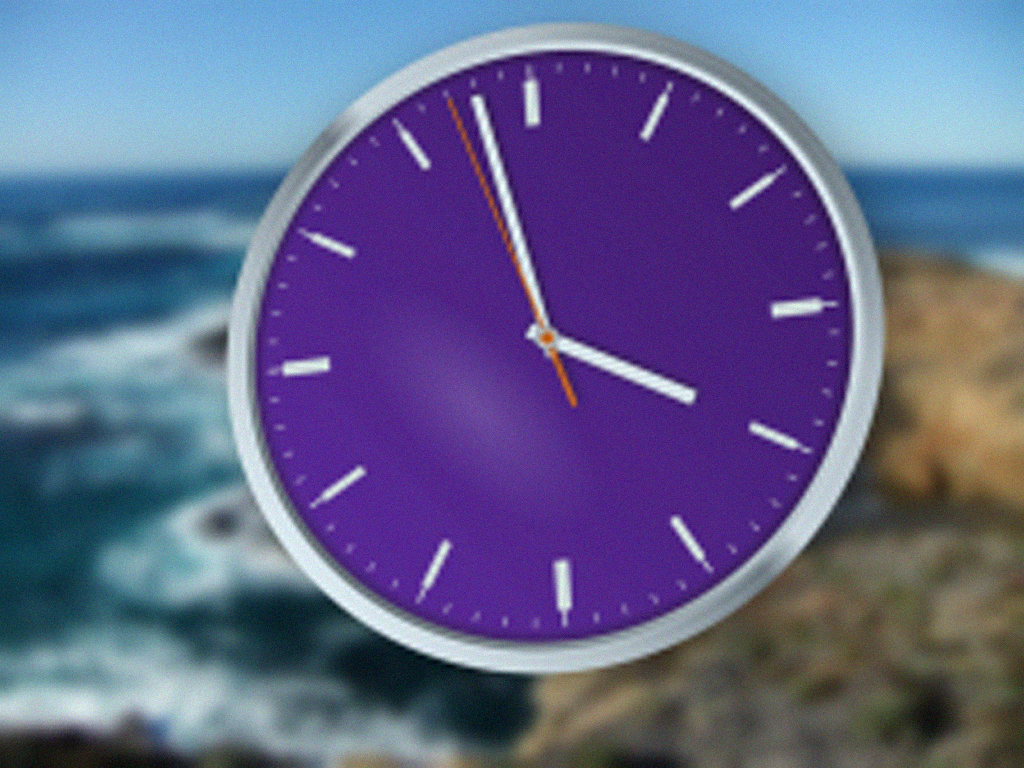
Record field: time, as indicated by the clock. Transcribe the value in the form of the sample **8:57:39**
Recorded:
**3:57:57**
